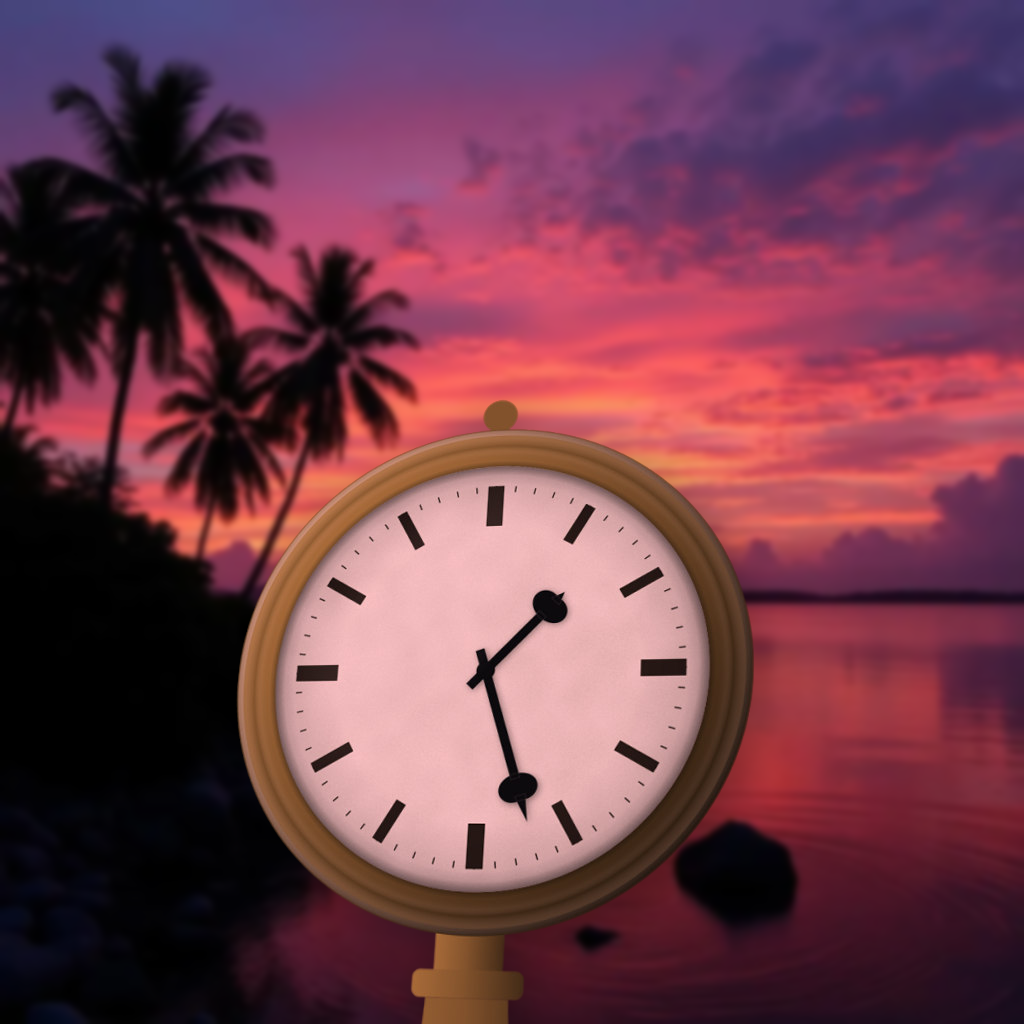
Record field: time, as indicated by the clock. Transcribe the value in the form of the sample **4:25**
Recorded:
**1:27**
